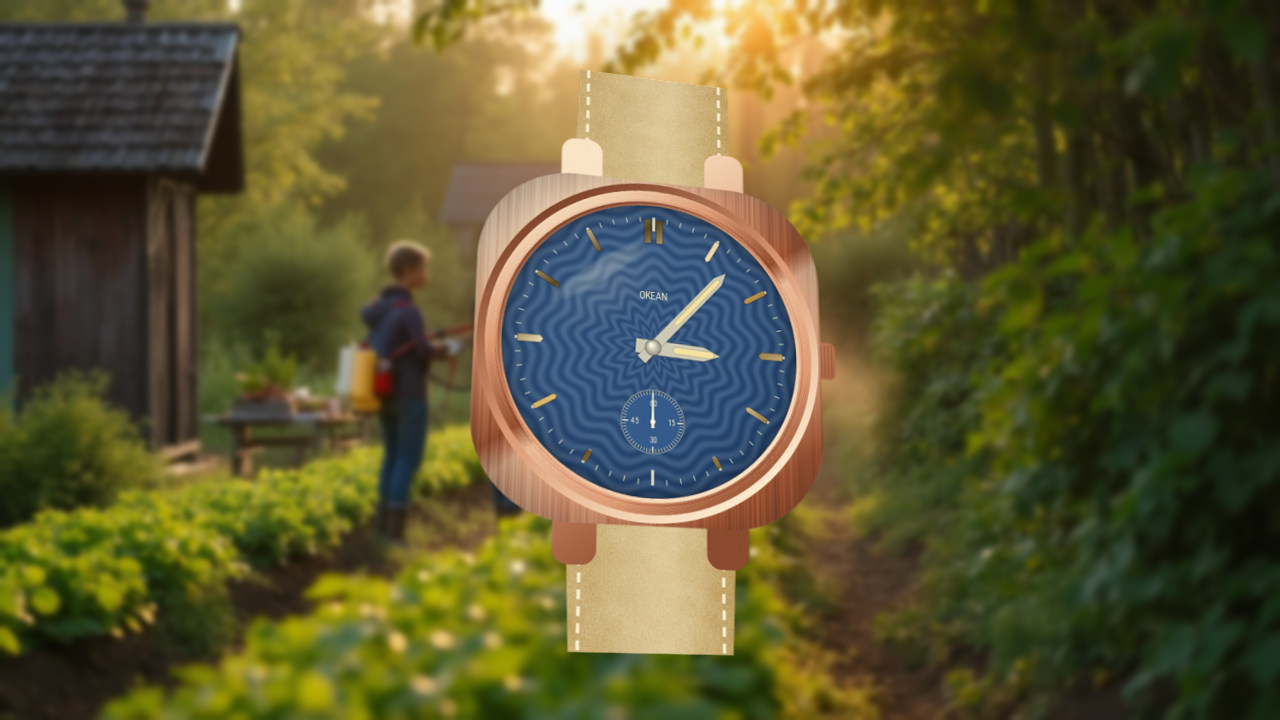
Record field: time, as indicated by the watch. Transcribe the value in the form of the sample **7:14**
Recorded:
**3:07**
